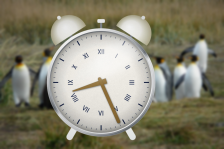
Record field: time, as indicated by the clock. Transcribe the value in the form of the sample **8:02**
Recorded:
**8:26**
